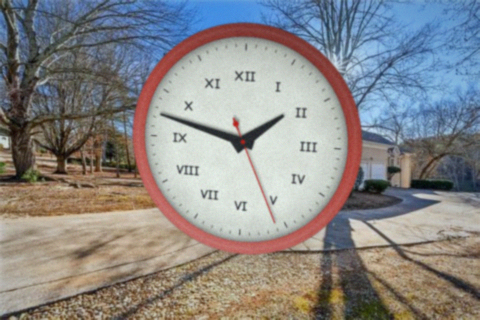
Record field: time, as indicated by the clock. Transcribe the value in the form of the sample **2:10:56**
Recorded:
**1:47:26**
